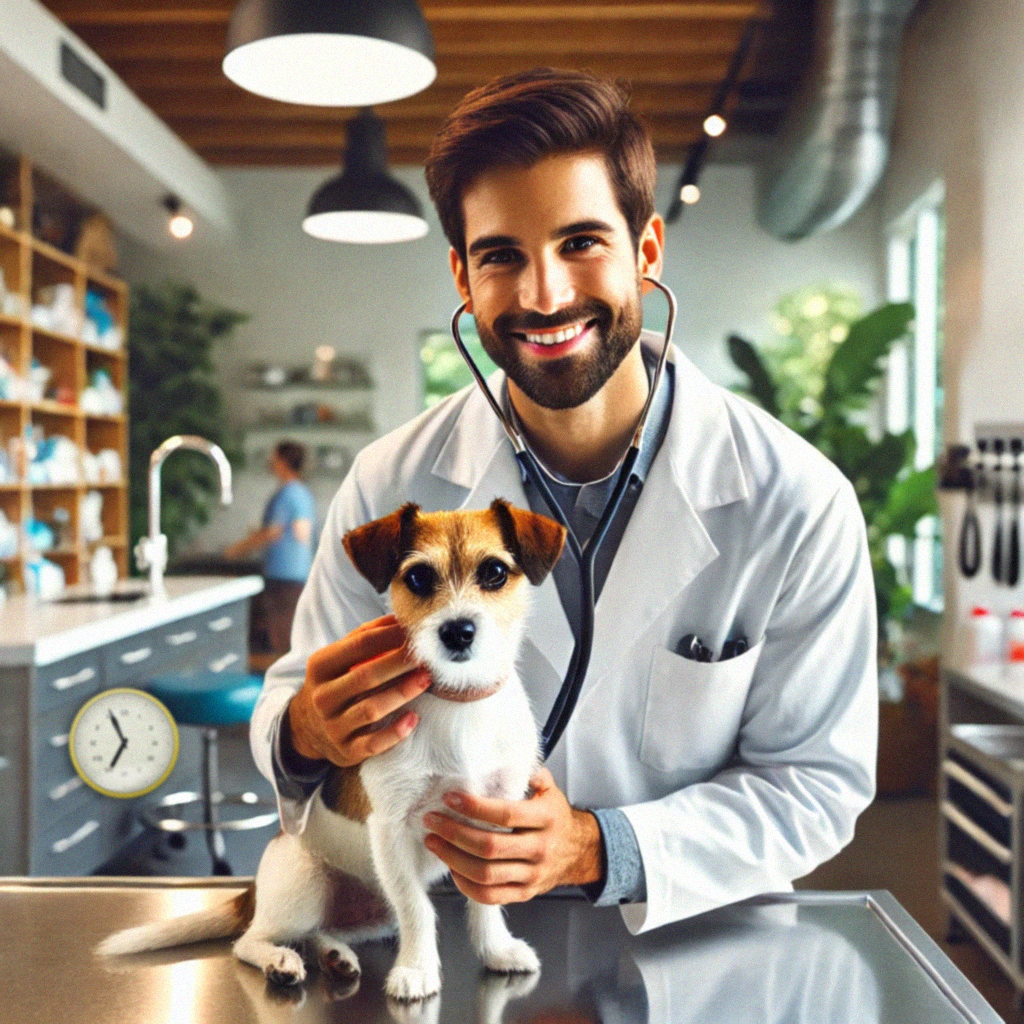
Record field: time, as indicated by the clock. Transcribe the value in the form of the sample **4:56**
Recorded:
**6:56**
